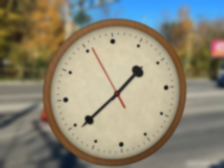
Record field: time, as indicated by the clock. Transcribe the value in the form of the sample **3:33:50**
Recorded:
**1:38:56**
